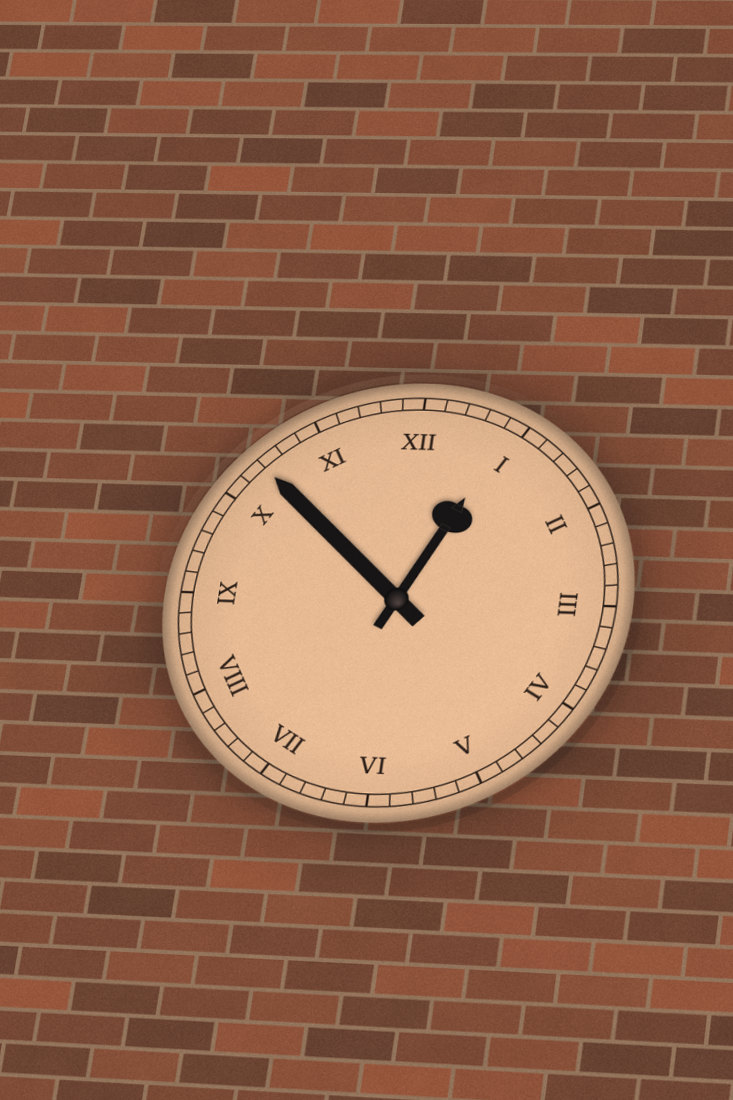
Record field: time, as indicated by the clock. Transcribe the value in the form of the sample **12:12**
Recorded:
**12:52**
